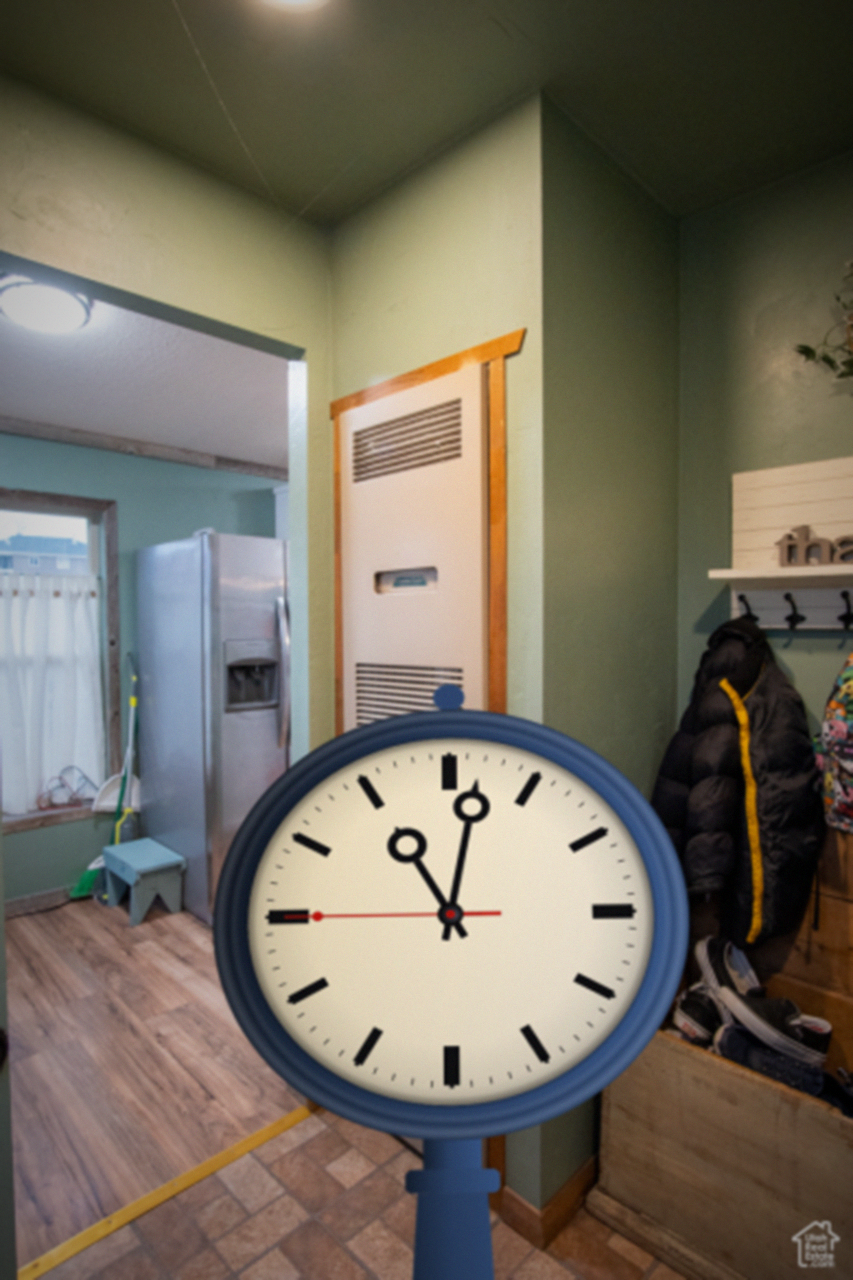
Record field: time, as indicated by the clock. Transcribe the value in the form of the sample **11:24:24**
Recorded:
**11:01:45**
